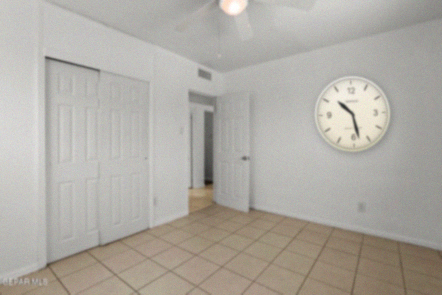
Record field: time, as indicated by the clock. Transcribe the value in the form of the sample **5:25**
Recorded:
**10:28**
